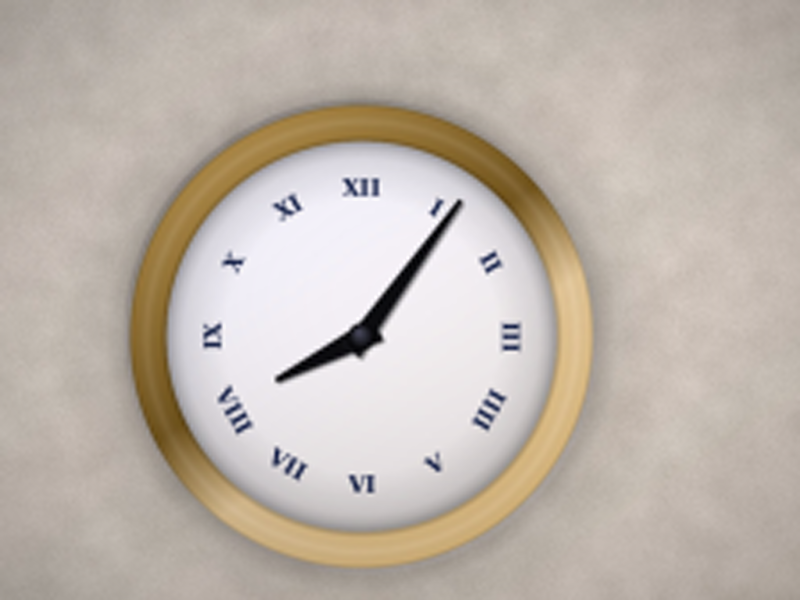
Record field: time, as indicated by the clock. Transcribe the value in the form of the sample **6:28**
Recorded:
**8:06**
